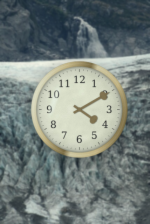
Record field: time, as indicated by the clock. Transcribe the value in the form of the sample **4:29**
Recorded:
**4:10**
